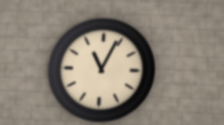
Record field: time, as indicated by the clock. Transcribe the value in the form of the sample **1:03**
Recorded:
**11:04**
